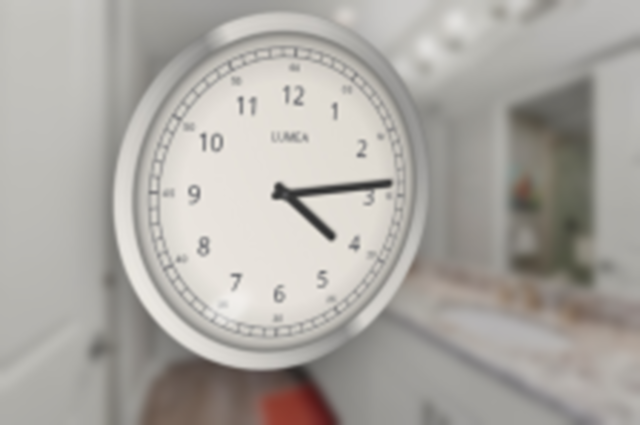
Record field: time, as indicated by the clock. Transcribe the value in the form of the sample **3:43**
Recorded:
**4:14**
